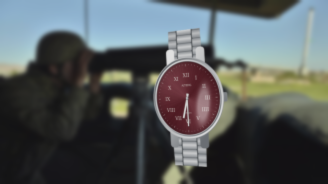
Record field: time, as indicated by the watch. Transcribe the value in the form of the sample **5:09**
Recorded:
**6:30**
